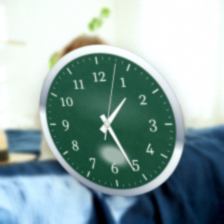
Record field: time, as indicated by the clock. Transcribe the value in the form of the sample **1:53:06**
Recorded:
**1:26:03**
